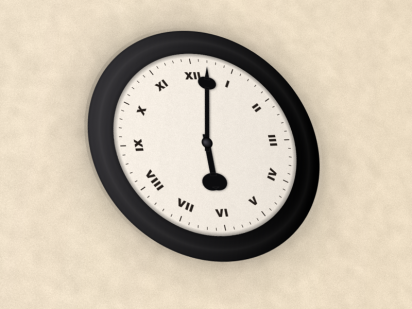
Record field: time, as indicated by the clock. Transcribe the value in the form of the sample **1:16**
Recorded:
**6:02**
